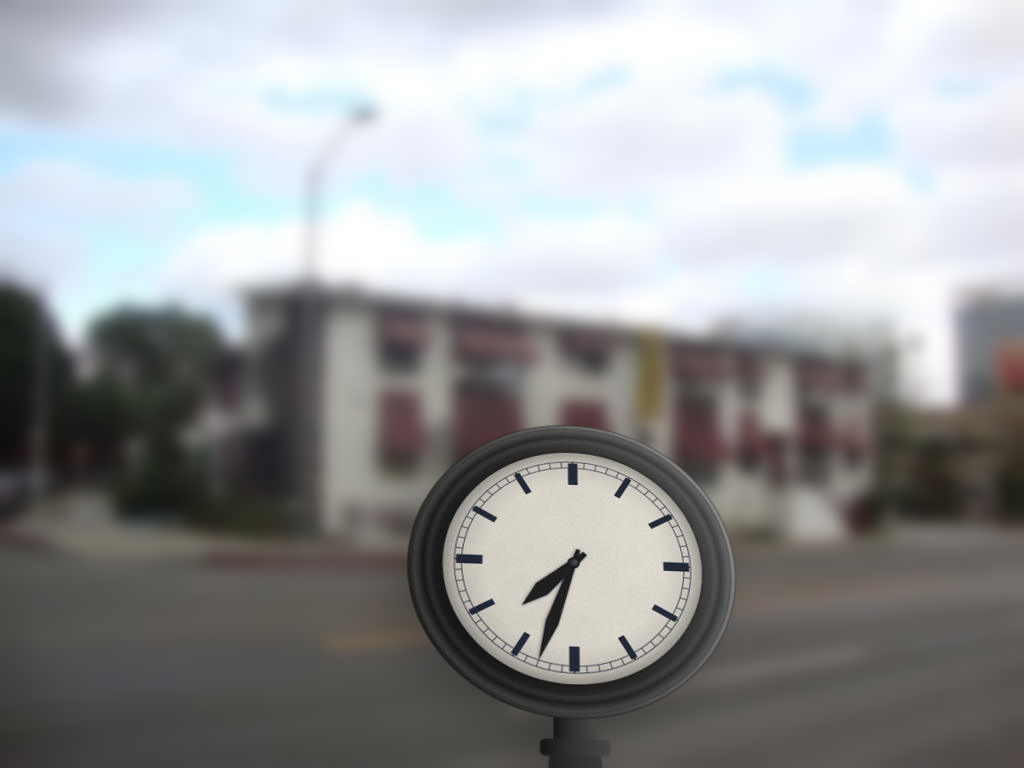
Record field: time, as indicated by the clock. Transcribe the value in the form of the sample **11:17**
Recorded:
**7:33**
